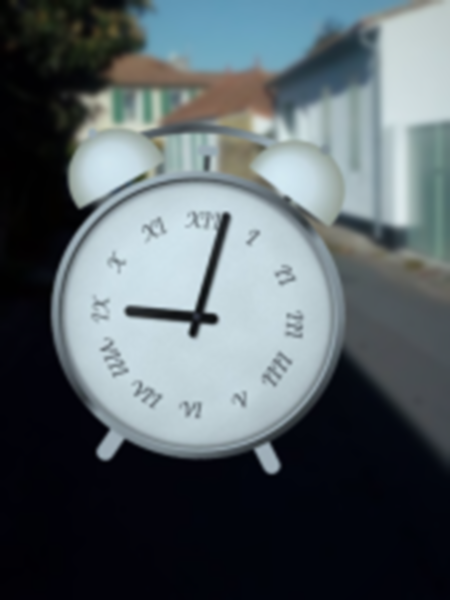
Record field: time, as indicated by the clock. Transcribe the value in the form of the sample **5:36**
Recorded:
**9:02**
